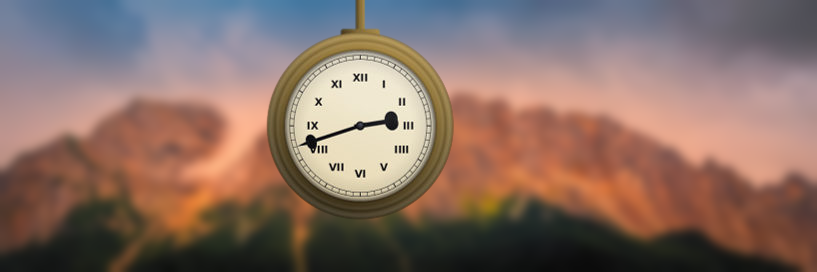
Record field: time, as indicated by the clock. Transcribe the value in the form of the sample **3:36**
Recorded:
**2:42**
